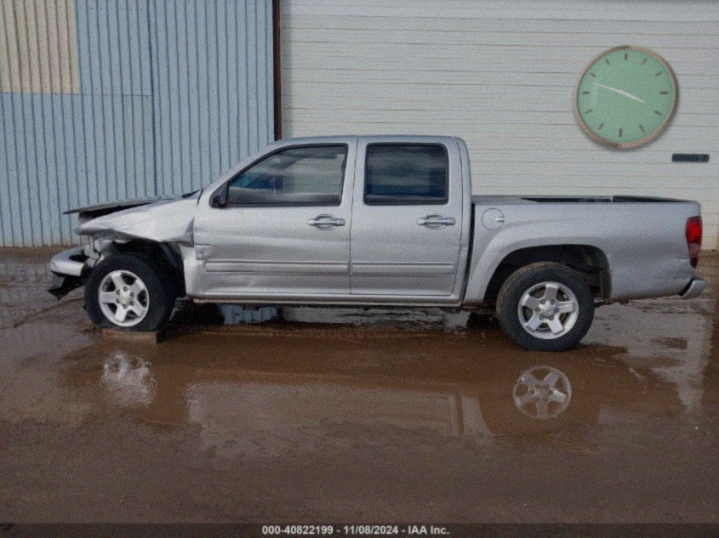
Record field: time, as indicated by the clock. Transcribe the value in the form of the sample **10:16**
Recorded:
**3:48**
